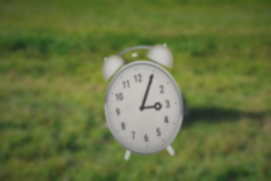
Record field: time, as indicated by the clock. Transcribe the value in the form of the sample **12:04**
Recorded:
**3:05**
